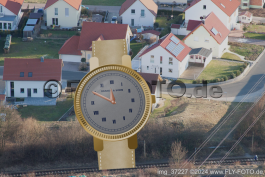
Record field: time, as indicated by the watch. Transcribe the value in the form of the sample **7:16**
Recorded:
**11:50**
